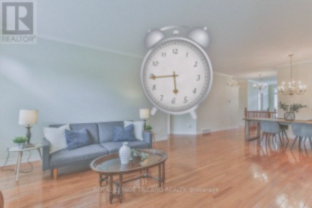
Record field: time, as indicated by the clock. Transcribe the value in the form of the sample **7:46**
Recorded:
**5:44**
